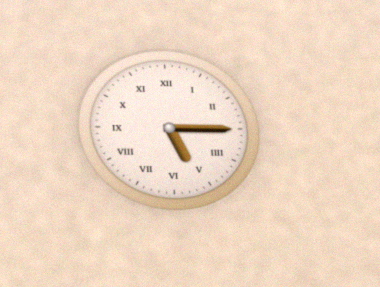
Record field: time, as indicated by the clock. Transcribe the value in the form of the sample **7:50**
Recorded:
**5:15**
